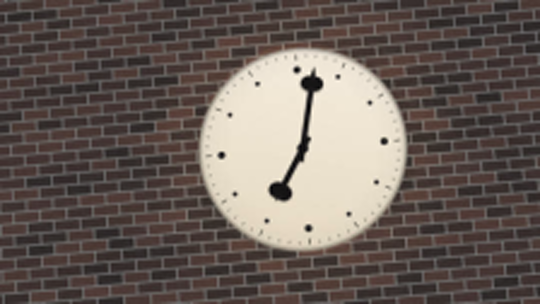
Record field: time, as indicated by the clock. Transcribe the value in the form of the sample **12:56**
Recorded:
**7:02**
